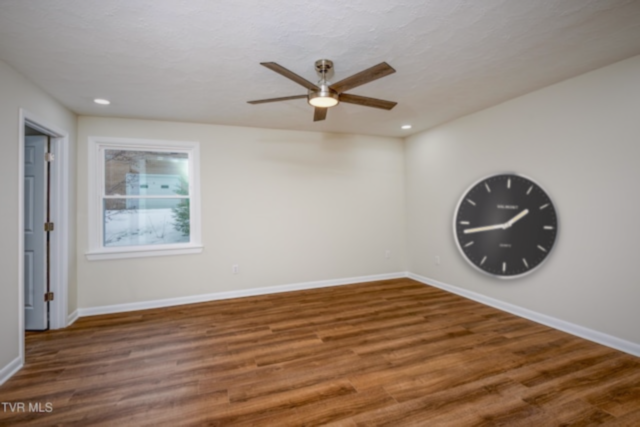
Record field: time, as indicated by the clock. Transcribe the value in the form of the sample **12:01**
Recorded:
**1:43**
